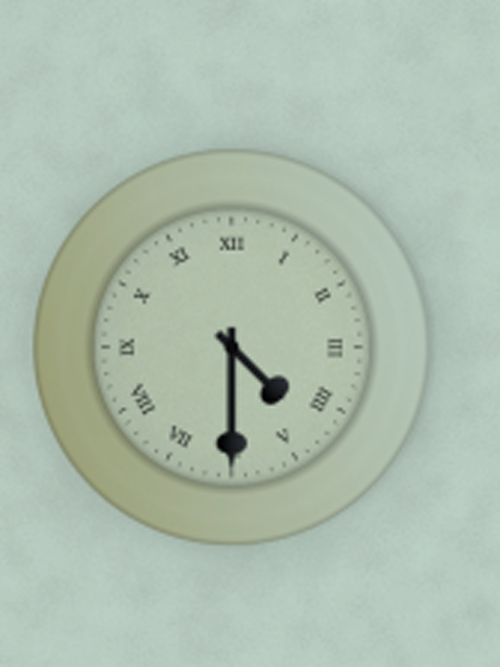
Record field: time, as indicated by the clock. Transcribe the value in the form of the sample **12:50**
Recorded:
**4:30**
